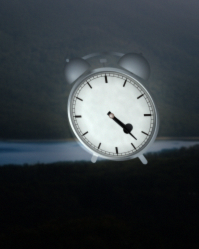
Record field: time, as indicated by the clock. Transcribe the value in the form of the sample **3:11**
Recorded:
**4:23**
